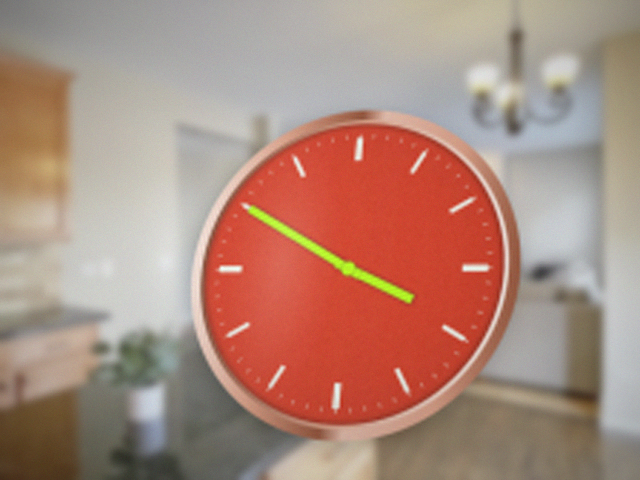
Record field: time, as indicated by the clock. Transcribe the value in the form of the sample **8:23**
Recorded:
**3:50**
